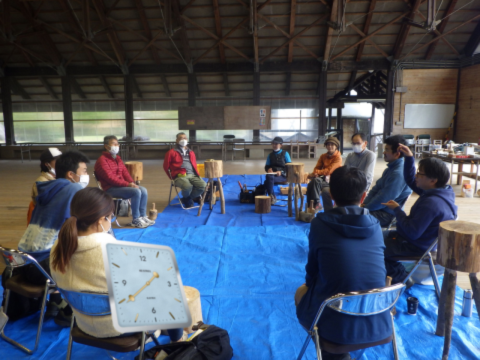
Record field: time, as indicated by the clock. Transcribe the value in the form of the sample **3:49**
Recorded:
**1:39**
